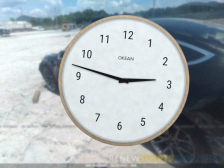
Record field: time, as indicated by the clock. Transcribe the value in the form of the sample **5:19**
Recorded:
**2:47**
